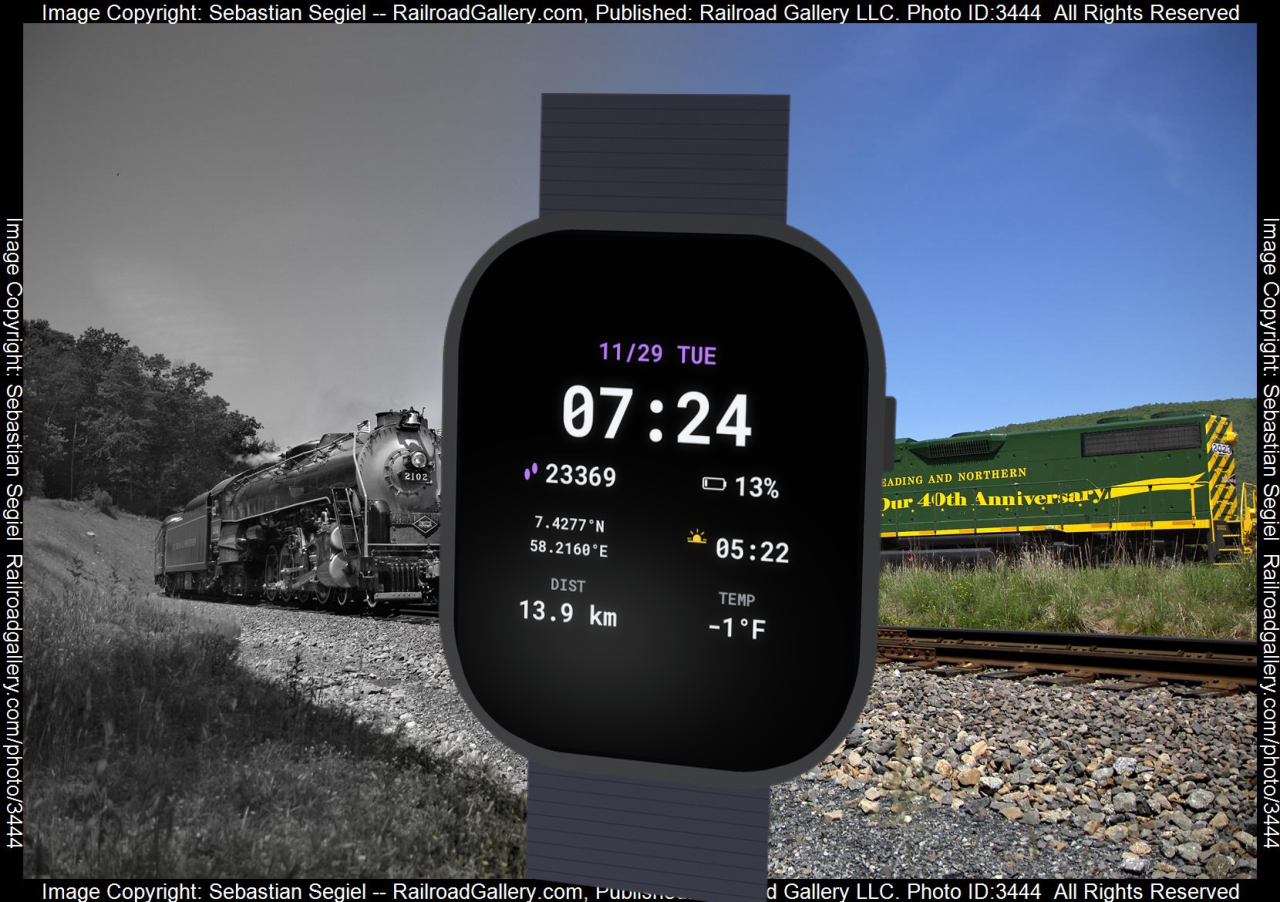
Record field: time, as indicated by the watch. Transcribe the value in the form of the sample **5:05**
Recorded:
**7:24**
